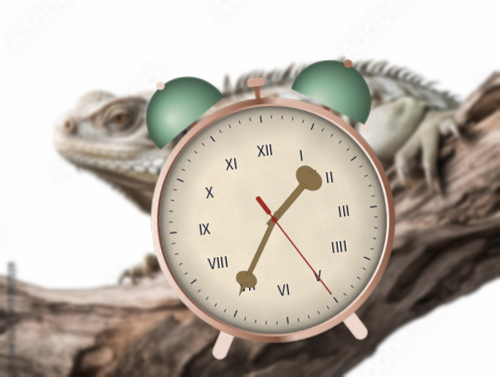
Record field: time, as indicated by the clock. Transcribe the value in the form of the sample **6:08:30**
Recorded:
**1:35:25**
